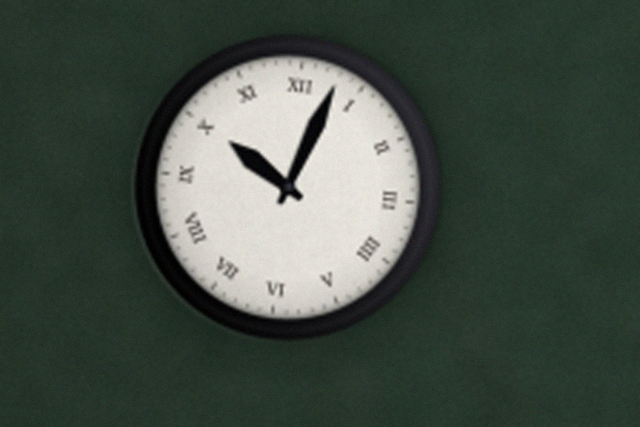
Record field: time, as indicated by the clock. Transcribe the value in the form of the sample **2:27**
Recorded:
**10:03**
